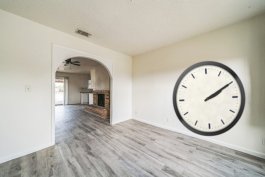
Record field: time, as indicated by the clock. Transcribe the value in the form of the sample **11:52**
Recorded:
**2:10**
